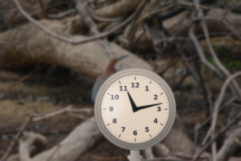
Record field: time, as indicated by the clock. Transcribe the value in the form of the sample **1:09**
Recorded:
**11:13**
